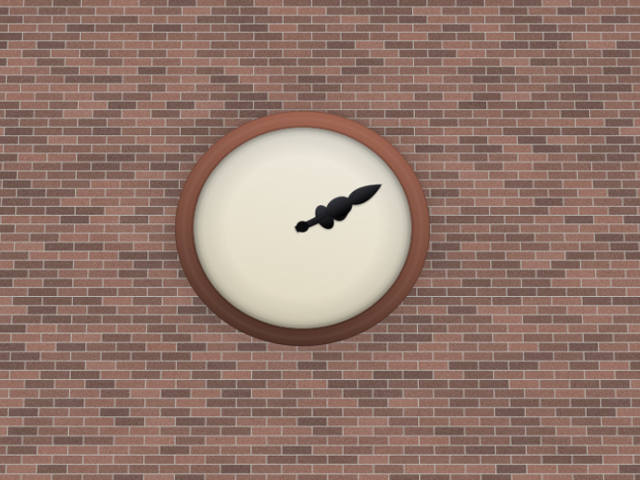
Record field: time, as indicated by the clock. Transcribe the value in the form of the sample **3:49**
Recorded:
**2:10**
